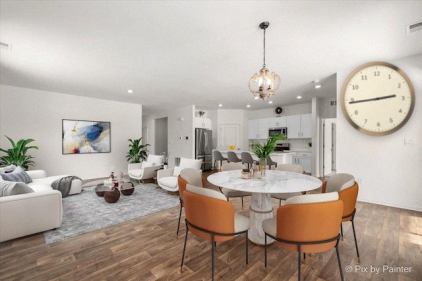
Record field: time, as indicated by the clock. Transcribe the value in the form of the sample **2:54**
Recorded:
**2:44**
